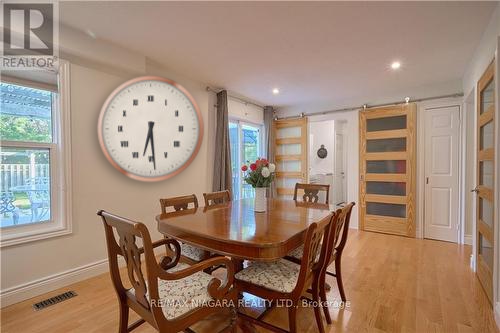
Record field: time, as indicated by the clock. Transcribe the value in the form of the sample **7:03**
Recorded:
**6:29**
